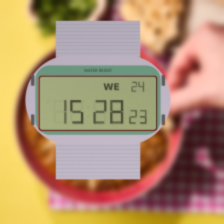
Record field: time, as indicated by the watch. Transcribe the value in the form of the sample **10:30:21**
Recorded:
**15:28:23**
